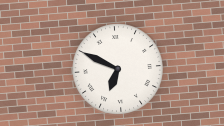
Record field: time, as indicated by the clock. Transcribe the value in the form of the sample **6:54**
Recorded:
**6:50**
